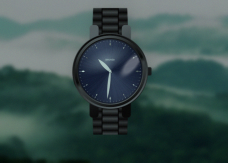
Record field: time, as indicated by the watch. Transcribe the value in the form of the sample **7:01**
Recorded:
**10:31**
